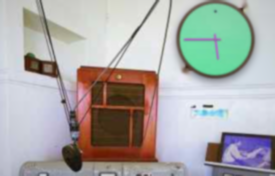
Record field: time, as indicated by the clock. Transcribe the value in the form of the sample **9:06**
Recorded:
**5:45**
